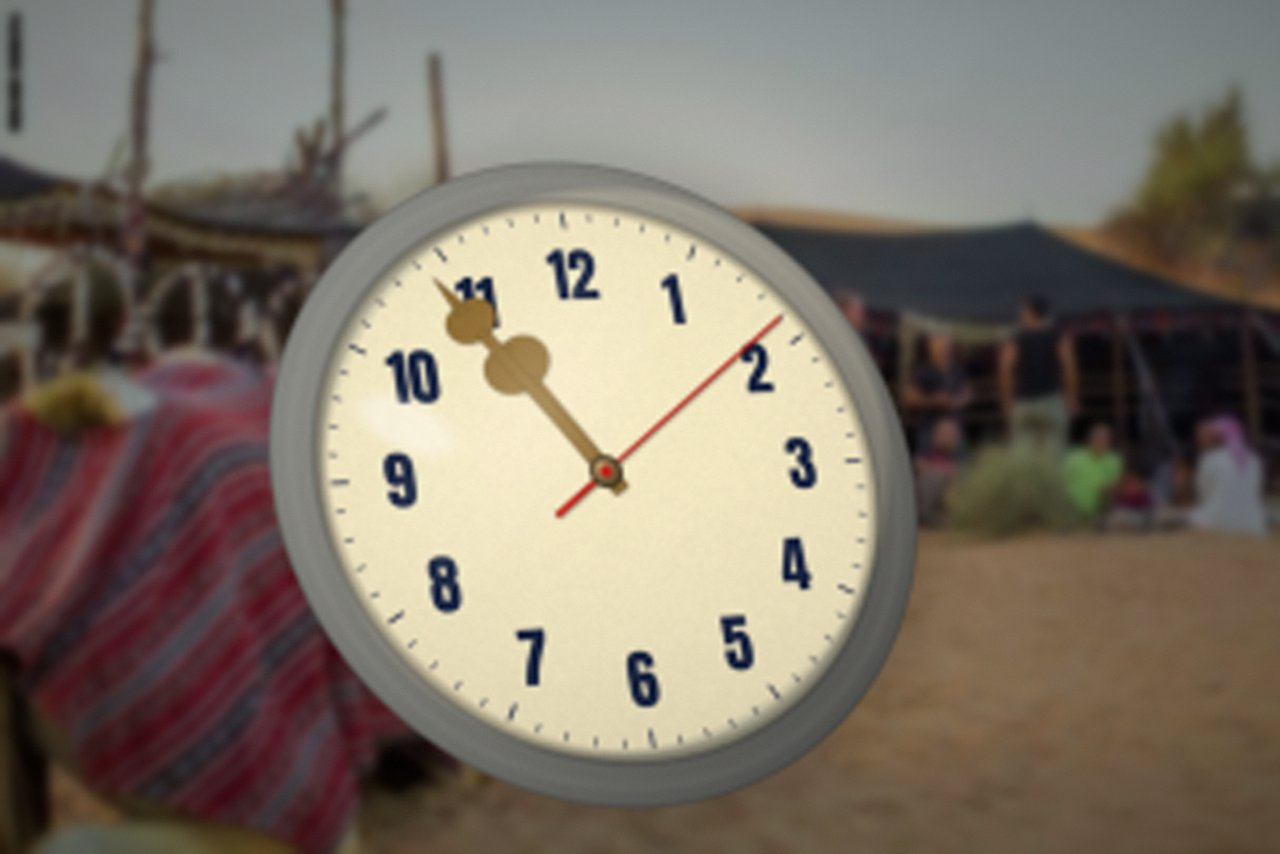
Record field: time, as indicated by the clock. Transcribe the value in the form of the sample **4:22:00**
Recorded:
**10:54:09**
